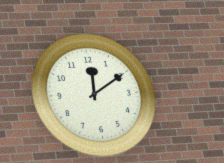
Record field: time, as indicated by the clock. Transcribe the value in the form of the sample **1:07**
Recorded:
**12:10**
